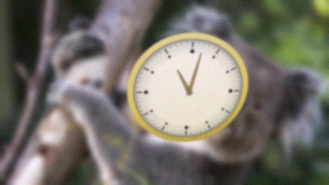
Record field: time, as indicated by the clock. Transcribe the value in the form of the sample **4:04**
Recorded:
**11:02**
